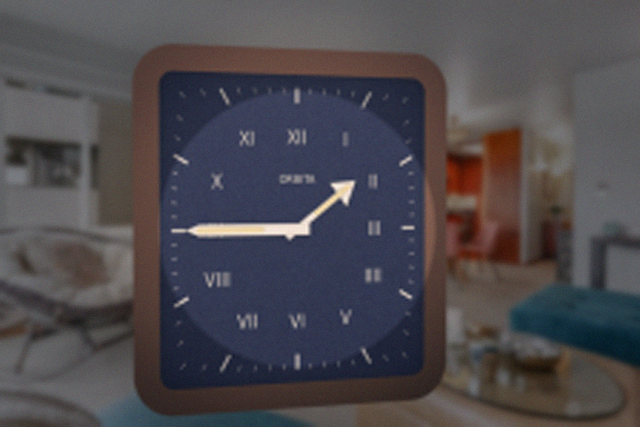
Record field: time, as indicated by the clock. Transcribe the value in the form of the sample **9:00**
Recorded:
**1:45**
